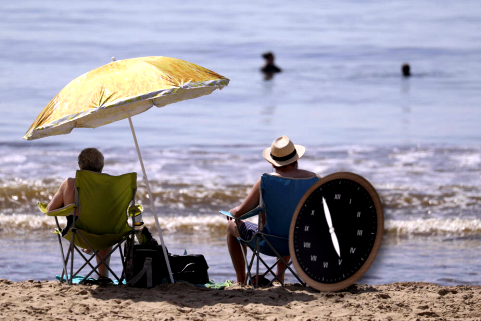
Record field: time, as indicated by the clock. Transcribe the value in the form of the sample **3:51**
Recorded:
**4:55**
